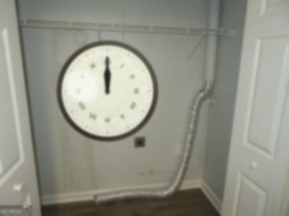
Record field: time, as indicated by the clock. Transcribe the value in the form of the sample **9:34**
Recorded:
**12:00**
